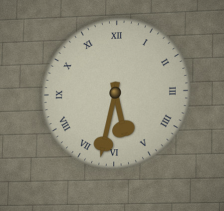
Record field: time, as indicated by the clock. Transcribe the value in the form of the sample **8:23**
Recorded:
**5:32**
